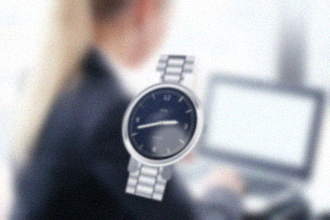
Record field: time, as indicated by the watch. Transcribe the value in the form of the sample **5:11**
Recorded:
**2:42**
